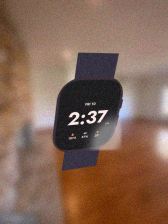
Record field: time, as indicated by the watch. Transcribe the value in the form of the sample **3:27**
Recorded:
**2:37**
